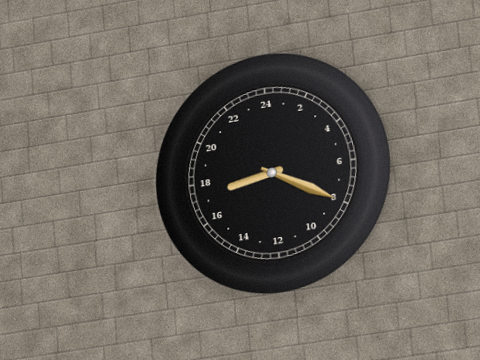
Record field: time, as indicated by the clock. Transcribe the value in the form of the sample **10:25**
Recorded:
**17:20**
